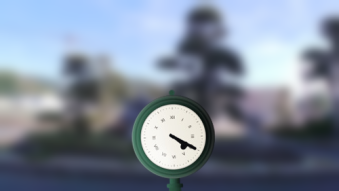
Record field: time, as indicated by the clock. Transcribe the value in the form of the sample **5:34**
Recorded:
**4:20**
